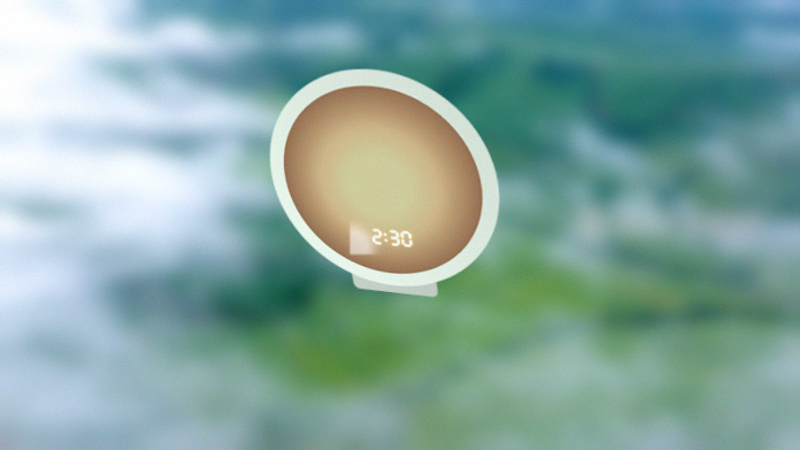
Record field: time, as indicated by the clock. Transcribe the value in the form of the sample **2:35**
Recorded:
**2:30**
